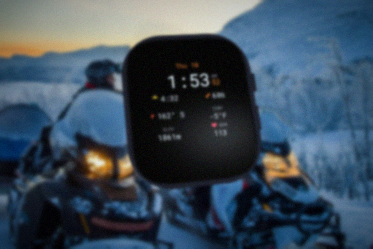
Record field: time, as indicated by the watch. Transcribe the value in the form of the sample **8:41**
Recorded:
**1:53**
